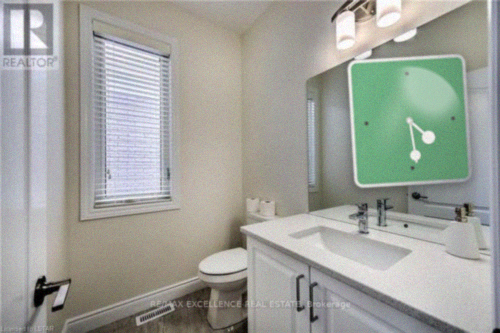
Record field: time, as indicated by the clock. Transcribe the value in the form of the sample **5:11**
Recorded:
**4:29**
